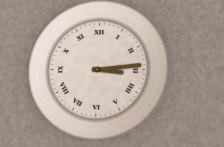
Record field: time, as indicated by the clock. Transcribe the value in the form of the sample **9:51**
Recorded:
**3:14**
